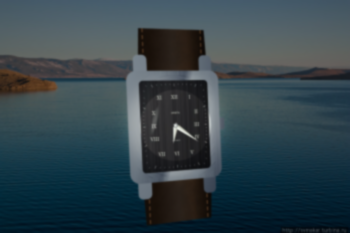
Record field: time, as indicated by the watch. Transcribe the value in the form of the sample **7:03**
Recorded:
**6:21**
